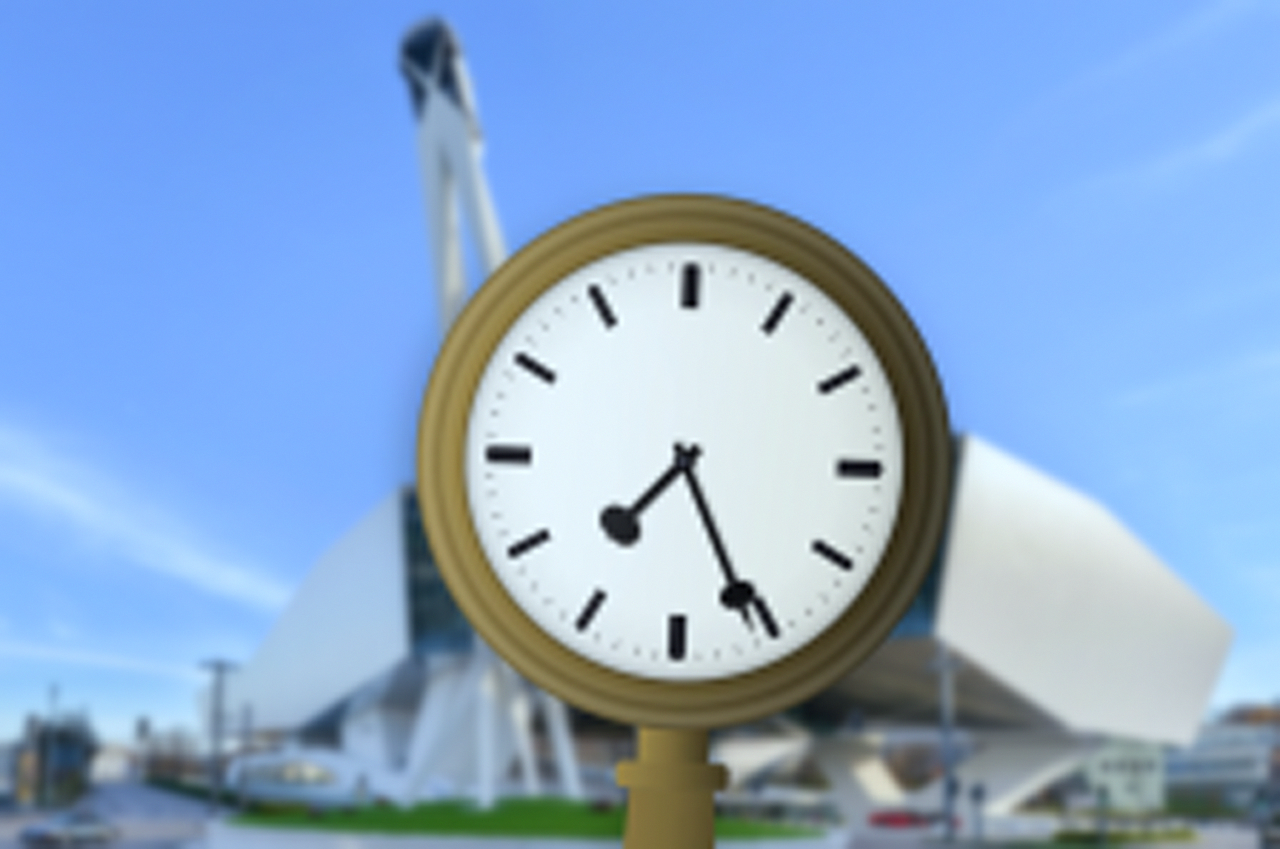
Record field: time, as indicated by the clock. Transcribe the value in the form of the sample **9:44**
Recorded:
**7:26**
